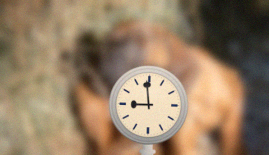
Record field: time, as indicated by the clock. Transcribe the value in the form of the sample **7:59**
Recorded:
**8:59**
